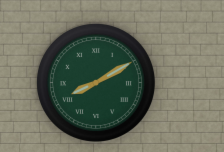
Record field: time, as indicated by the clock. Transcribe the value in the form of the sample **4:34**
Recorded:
**8:10**
